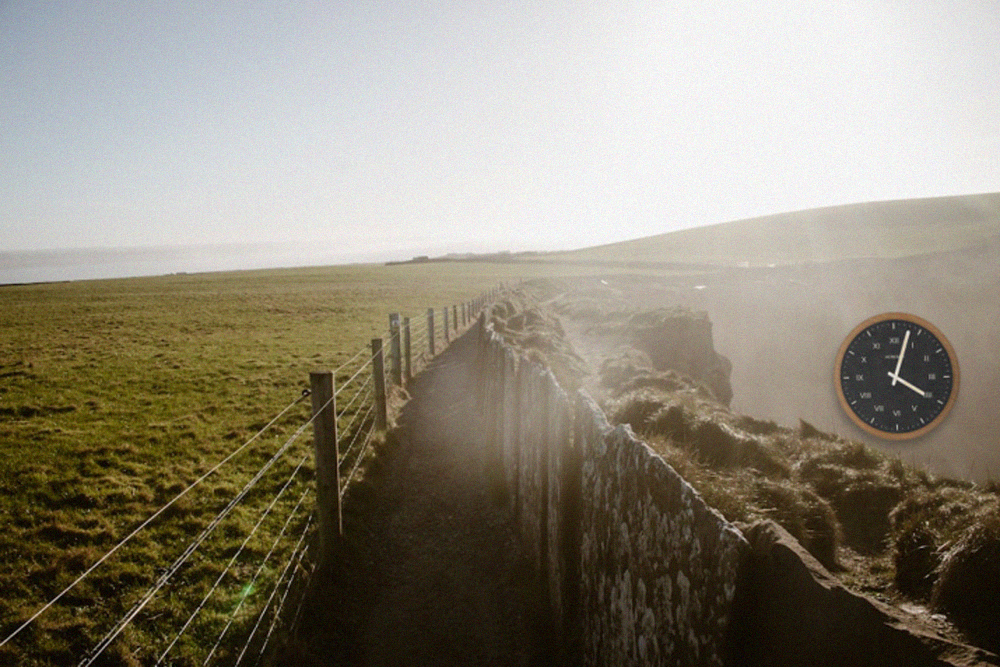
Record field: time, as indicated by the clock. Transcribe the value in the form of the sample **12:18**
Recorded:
**4:03**
